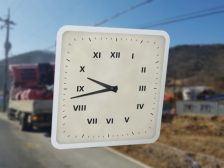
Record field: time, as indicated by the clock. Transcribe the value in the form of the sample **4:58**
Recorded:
**9:43**
